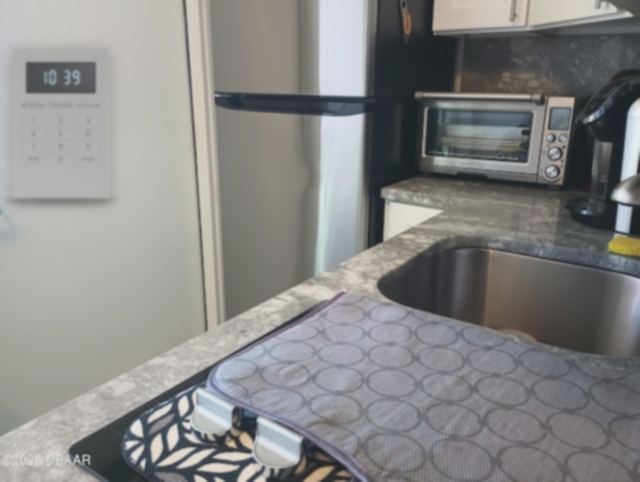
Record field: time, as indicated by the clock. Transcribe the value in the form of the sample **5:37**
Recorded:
**10:39**
